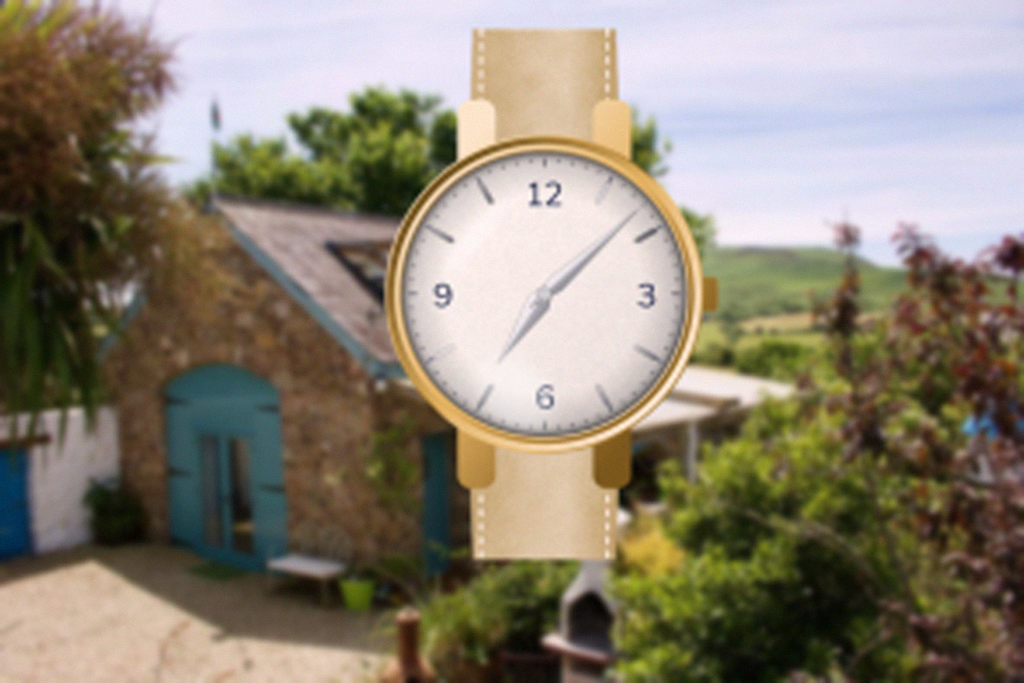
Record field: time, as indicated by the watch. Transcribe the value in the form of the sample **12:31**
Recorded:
**7:08**
